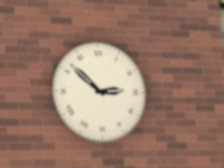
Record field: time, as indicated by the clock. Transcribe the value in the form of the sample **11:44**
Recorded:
**2:52**
